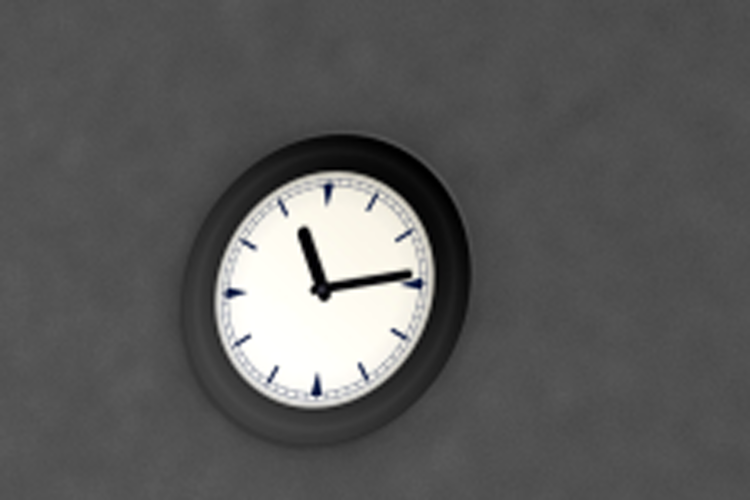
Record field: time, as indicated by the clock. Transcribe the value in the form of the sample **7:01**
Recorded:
**11:14**
